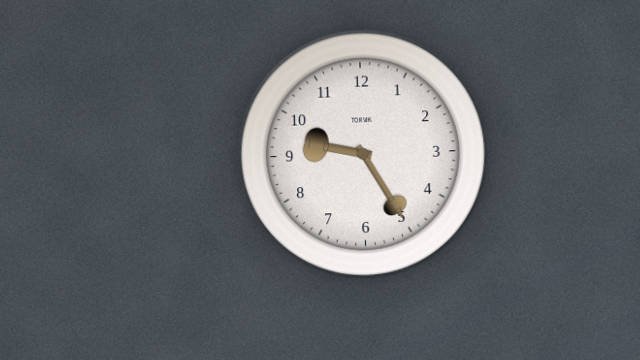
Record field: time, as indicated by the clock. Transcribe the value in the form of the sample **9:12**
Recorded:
**9:25**
